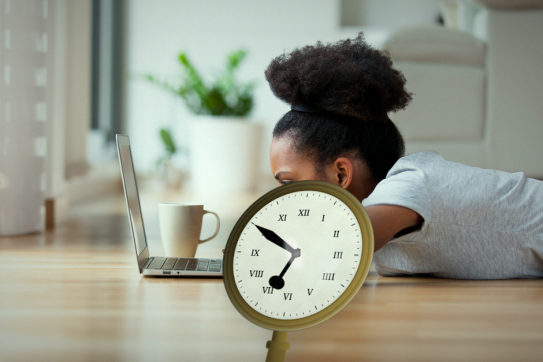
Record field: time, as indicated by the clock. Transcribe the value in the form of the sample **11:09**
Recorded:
**6:50**
